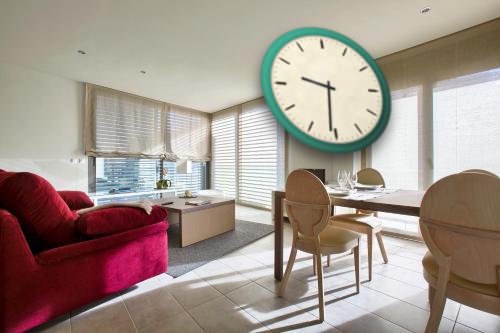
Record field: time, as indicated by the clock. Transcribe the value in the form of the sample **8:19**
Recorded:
**9:31**
